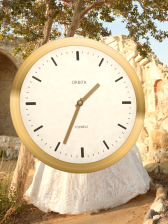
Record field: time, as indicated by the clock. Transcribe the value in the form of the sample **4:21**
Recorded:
**1:34**
